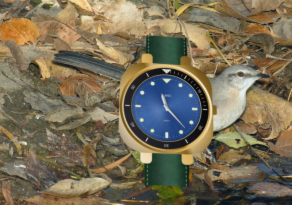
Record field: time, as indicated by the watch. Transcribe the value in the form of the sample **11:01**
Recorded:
**11:23**
